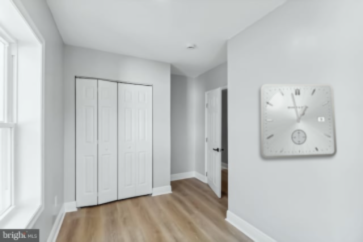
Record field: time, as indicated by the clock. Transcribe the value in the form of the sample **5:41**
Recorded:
**12:58**
